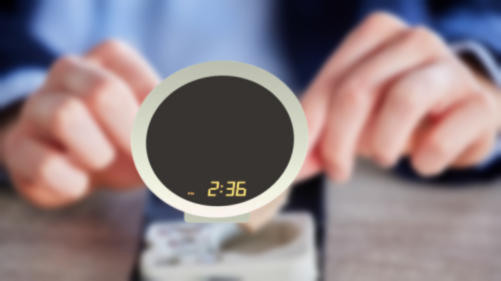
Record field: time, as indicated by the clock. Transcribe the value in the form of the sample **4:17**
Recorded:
**2:36**
